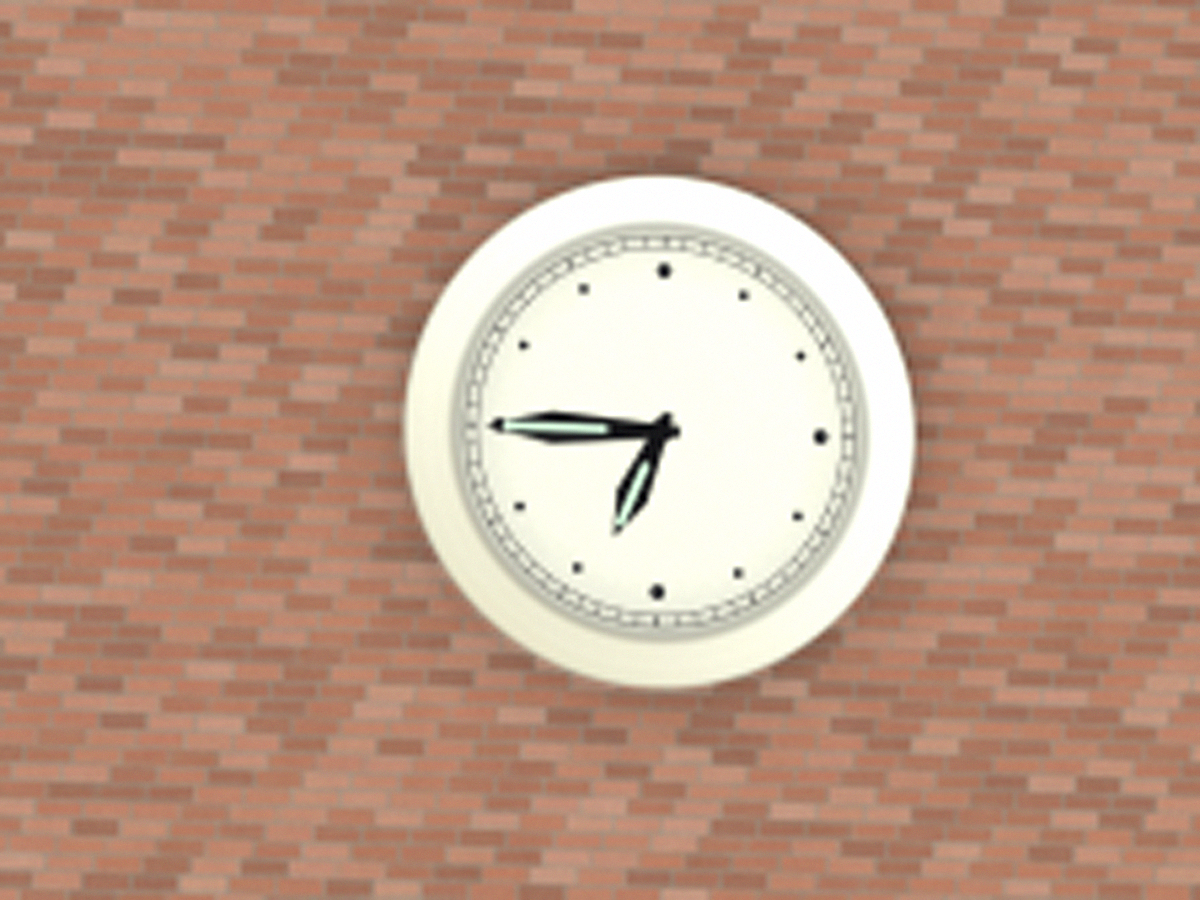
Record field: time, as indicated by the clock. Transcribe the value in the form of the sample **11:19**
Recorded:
**6:45**
